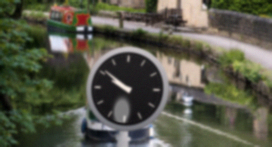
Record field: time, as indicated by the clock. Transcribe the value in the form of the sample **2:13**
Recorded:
**9:51**
